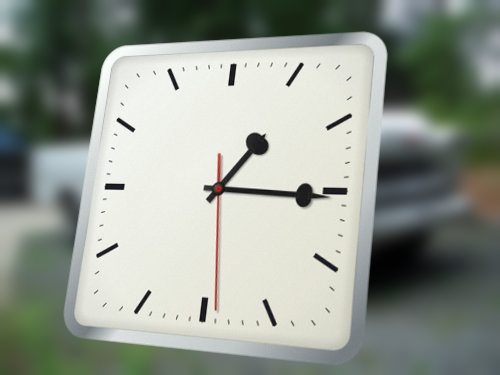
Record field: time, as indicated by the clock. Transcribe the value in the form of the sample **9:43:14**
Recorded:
**1:15:29**
